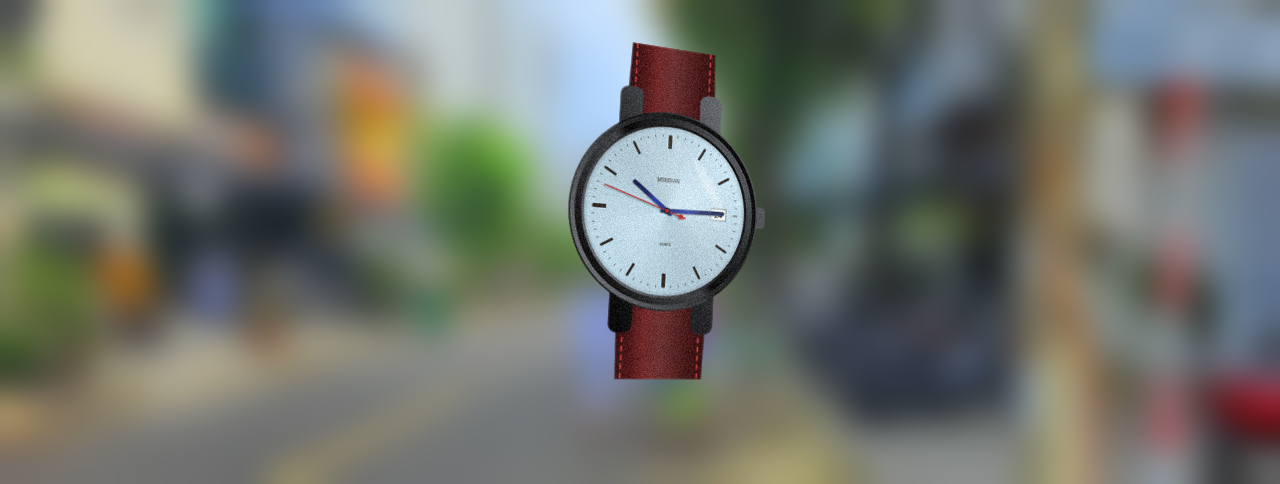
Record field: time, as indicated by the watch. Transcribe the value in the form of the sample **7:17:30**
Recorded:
**10:14:48**
